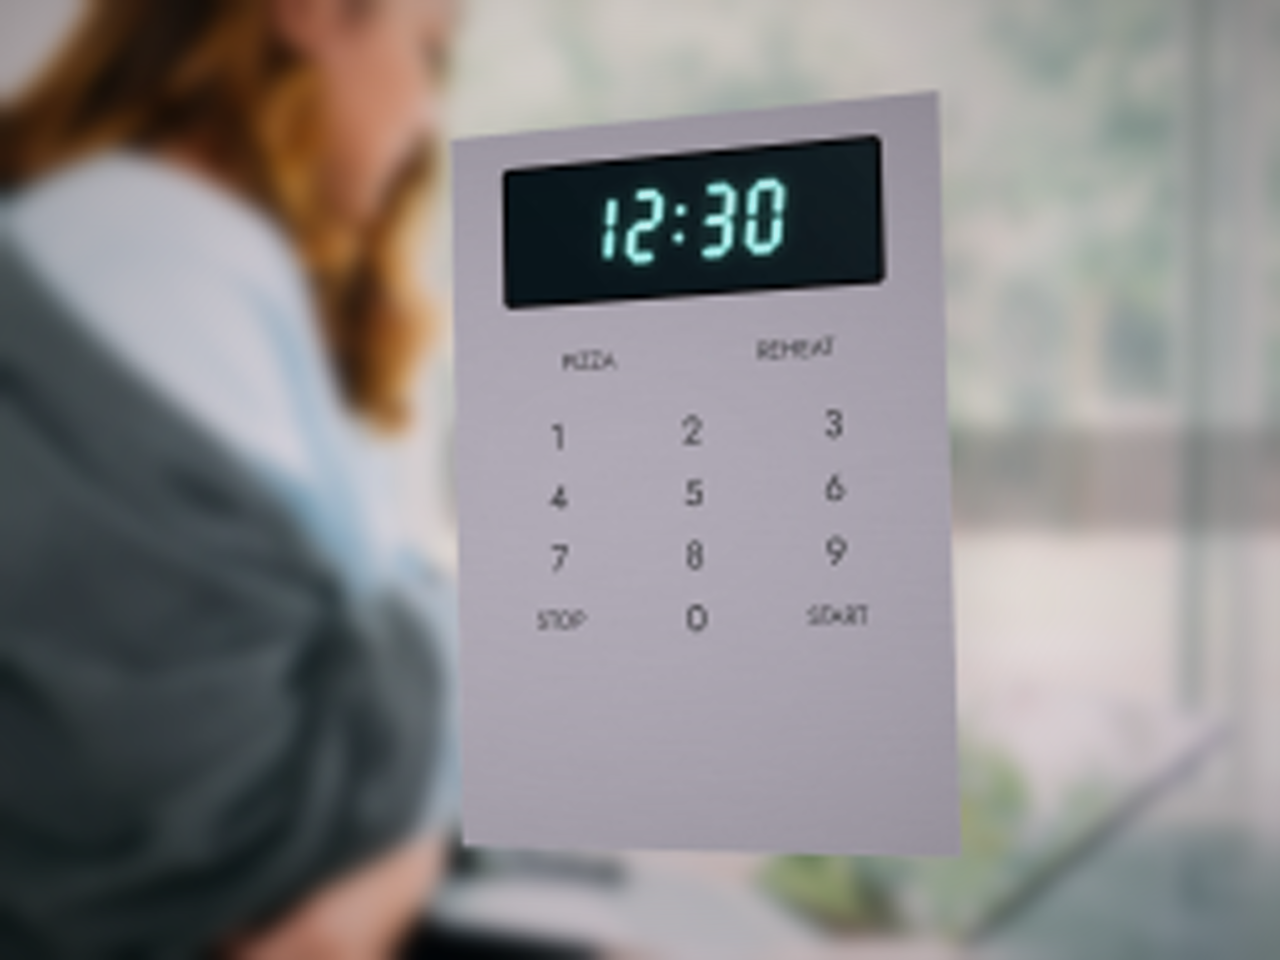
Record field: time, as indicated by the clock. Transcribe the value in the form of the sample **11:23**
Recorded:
**12:30**
